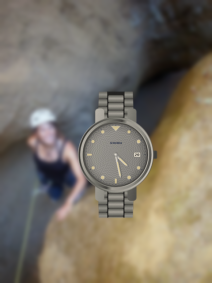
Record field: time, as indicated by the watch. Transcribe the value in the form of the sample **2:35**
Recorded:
**4:28**
